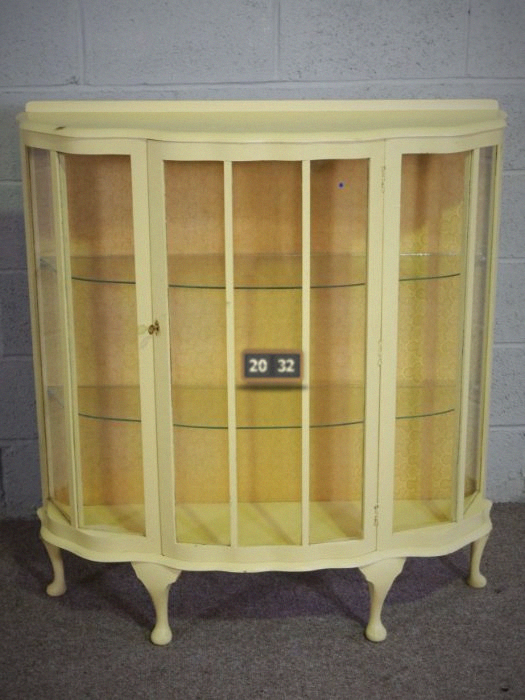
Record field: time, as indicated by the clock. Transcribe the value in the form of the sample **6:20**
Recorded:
**20:32**
